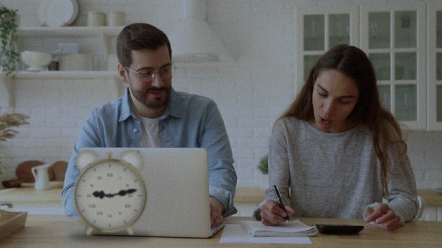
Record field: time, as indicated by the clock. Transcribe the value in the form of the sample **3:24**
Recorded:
**9:13**
